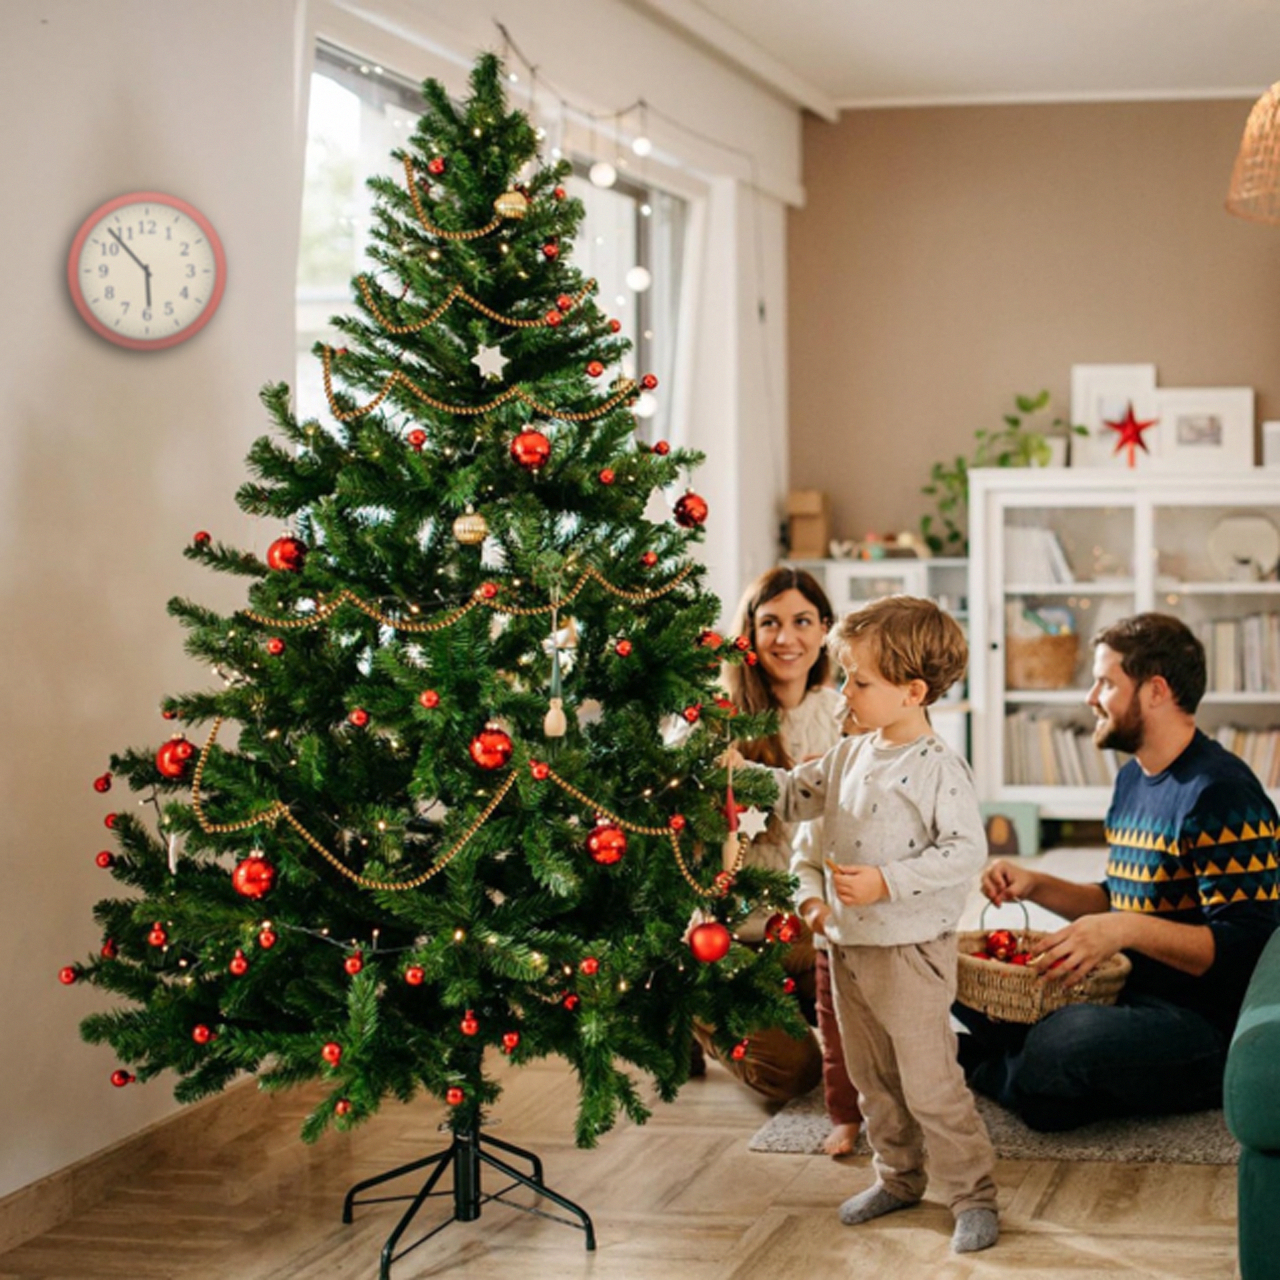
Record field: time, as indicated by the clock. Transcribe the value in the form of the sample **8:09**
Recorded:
**5:53**
